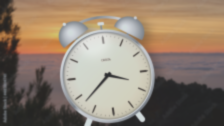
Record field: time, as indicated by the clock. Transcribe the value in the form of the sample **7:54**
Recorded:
**3:38**
